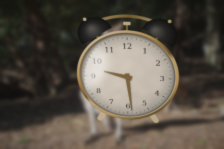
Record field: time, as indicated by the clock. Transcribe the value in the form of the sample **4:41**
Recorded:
**9:29**
